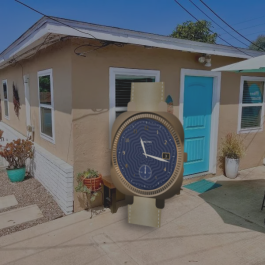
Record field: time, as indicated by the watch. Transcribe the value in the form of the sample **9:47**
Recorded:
**11:17**
